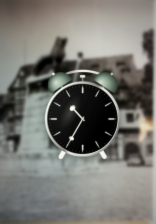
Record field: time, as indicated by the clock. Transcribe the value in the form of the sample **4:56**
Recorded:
**10:35**
